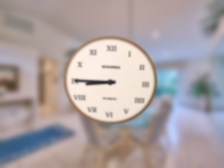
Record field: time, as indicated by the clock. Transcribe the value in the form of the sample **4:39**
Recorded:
**8:45**
